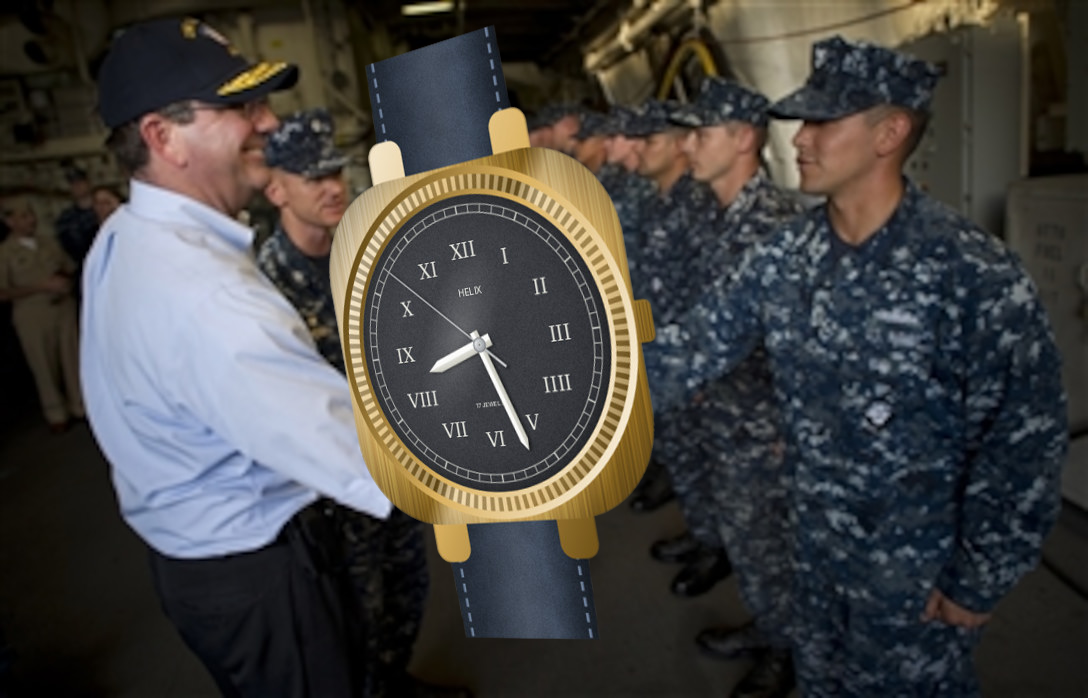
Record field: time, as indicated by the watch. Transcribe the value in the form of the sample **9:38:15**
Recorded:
**8:26:52**
